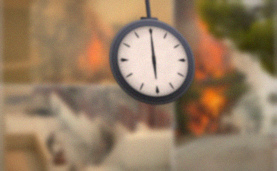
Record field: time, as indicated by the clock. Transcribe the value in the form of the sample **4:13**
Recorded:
**6:00**
